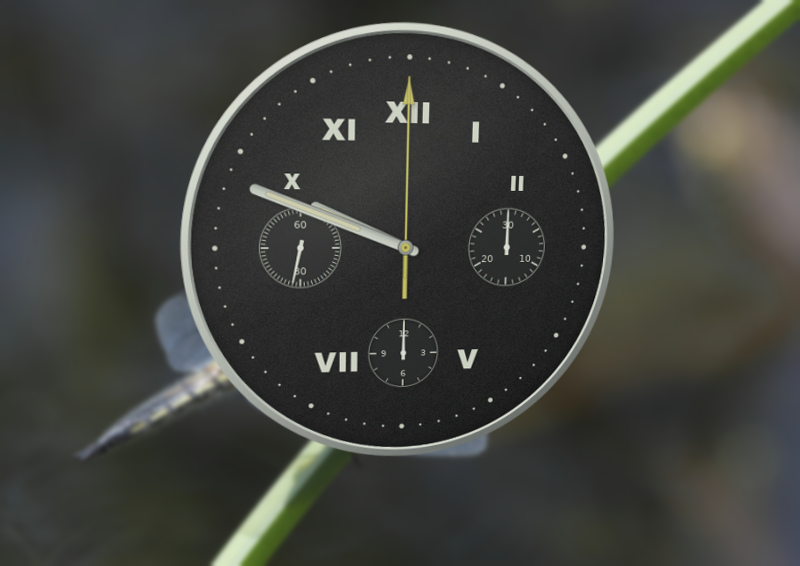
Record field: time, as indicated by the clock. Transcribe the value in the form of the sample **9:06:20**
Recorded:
**9:48:32**
